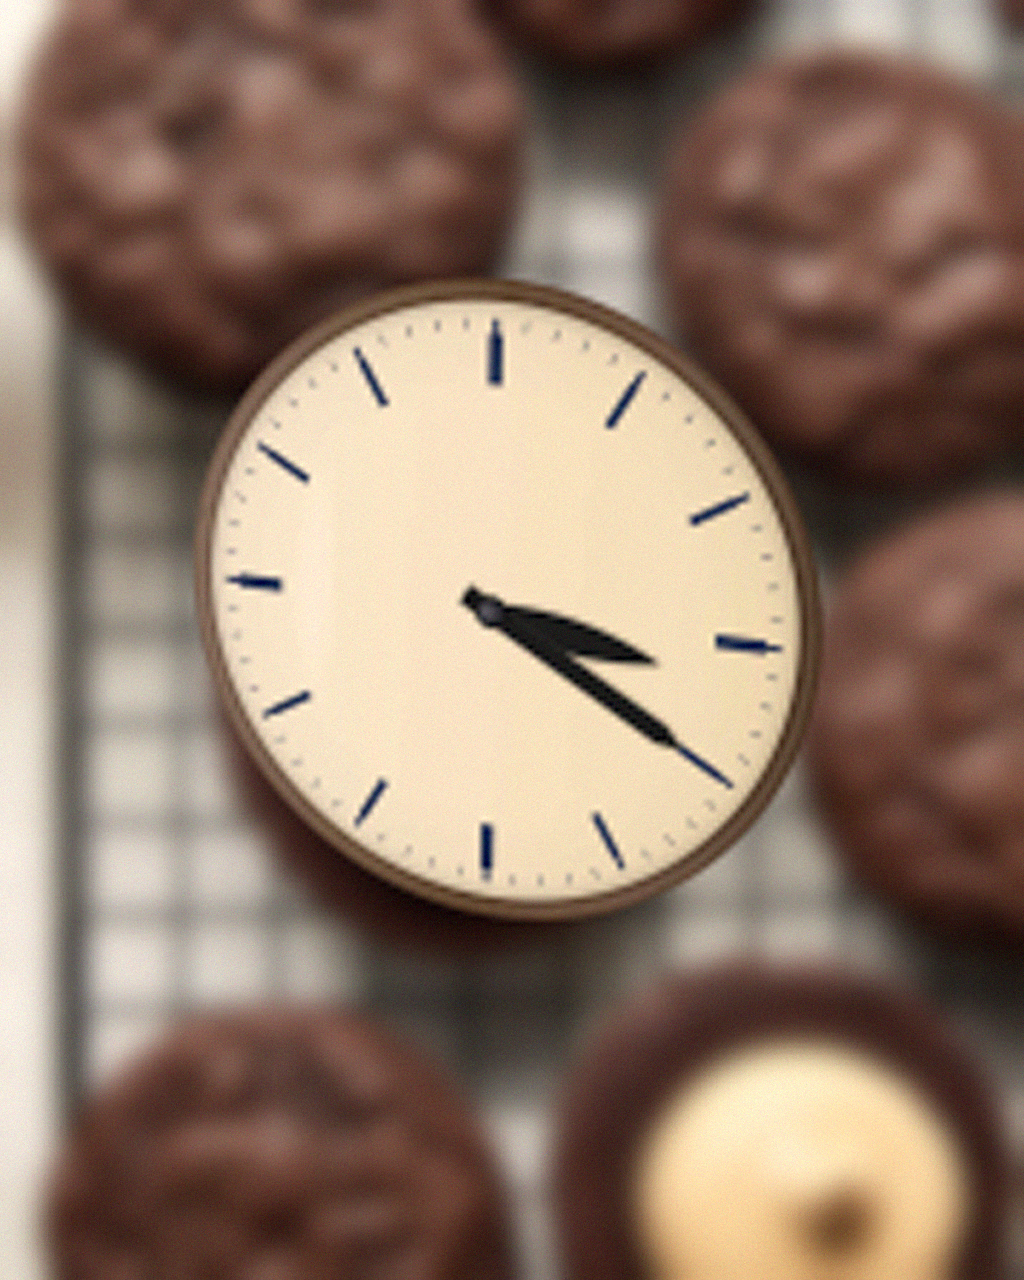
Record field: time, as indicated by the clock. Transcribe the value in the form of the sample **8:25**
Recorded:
**3:20**
